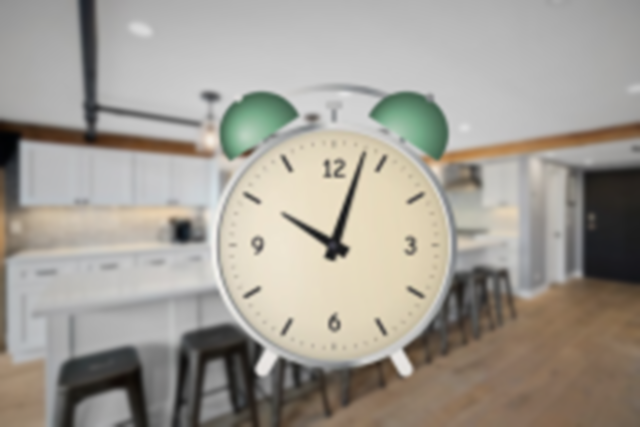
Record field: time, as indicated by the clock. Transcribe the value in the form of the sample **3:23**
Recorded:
**10:03**
